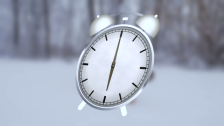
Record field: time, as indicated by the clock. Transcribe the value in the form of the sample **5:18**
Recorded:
**6:00**
